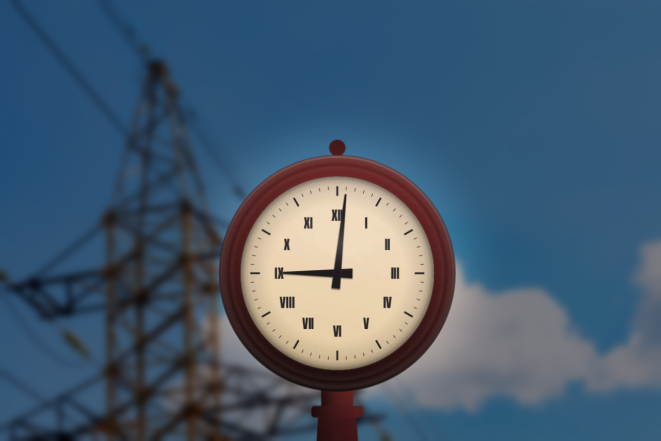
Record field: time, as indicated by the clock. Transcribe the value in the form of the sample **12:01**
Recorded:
**9:01**
